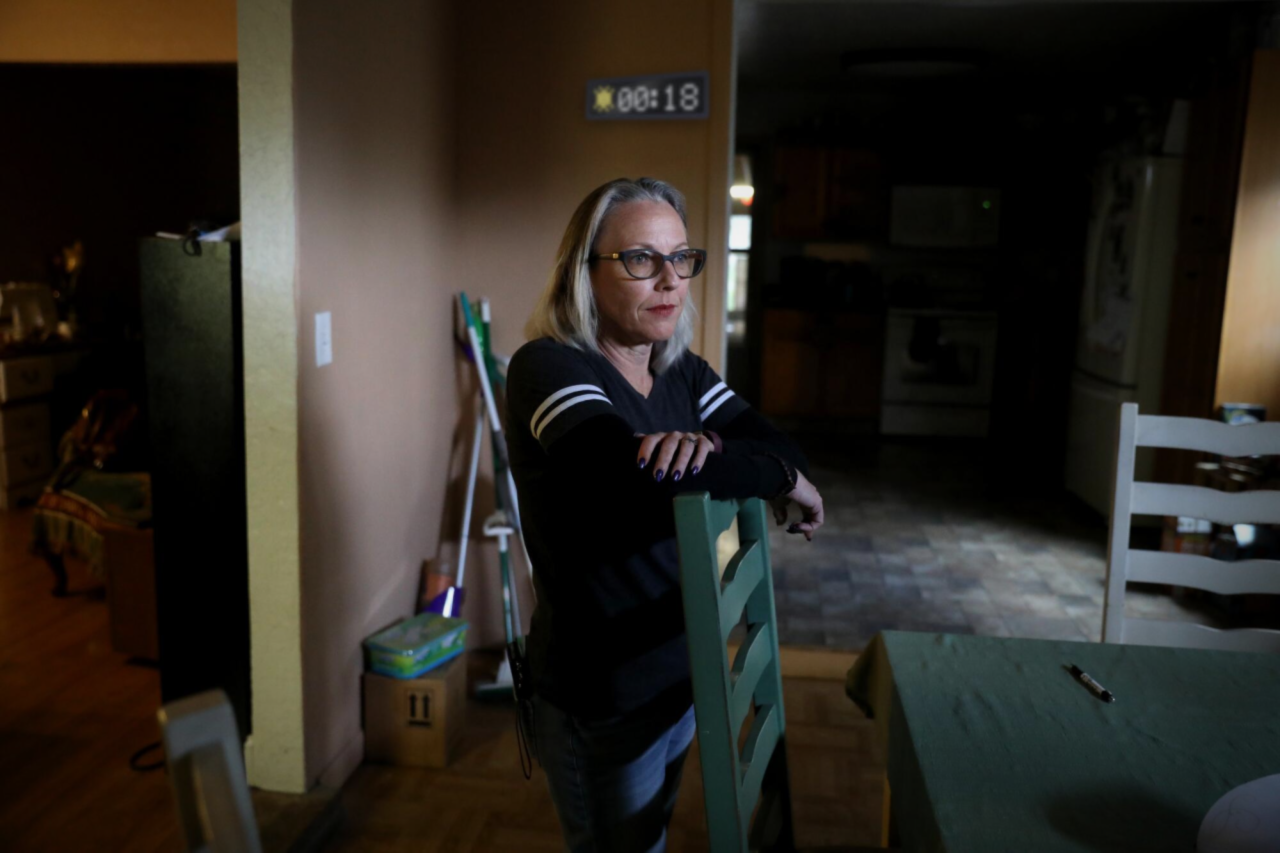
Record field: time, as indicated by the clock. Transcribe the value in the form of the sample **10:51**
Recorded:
**0:18**
